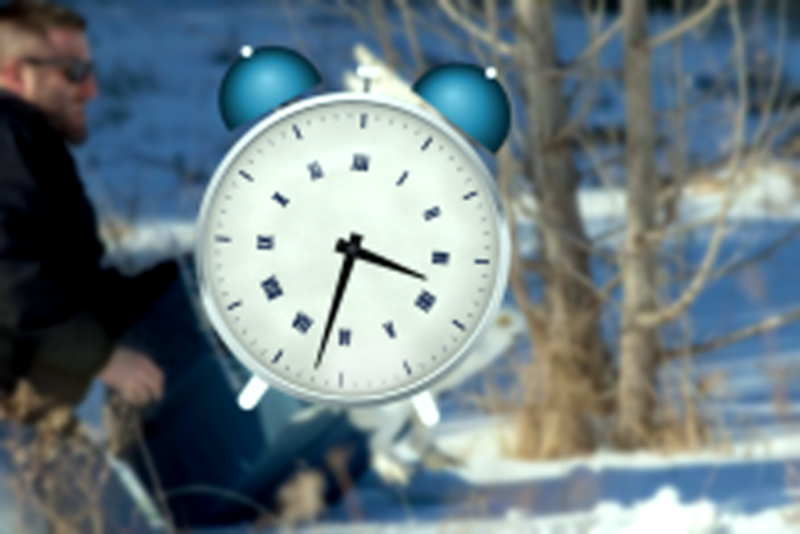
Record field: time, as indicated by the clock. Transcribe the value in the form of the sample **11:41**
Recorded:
**3:32**
